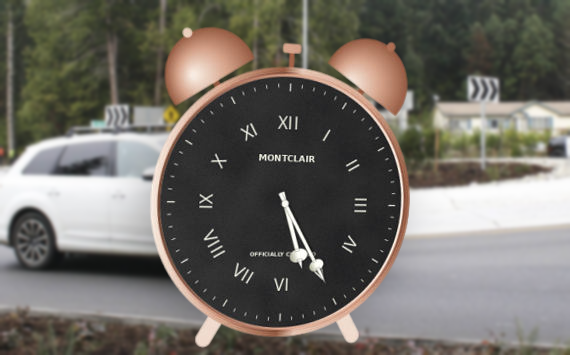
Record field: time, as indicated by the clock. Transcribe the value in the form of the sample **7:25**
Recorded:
**5:25**
